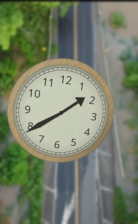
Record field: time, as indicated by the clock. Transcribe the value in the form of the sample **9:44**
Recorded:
**1:39**
